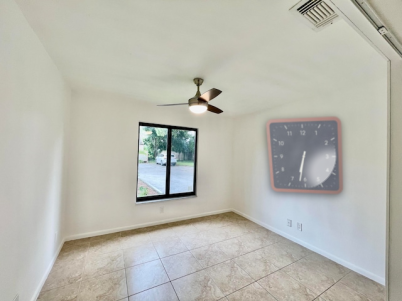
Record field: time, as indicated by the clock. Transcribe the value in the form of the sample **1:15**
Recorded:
**6:32**
